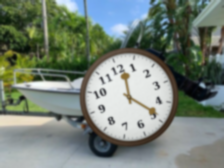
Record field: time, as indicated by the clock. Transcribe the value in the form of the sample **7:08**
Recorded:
**12:24**
